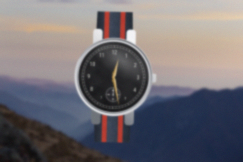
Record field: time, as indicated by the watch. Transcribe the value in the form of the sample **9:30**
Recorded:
**12:28**
